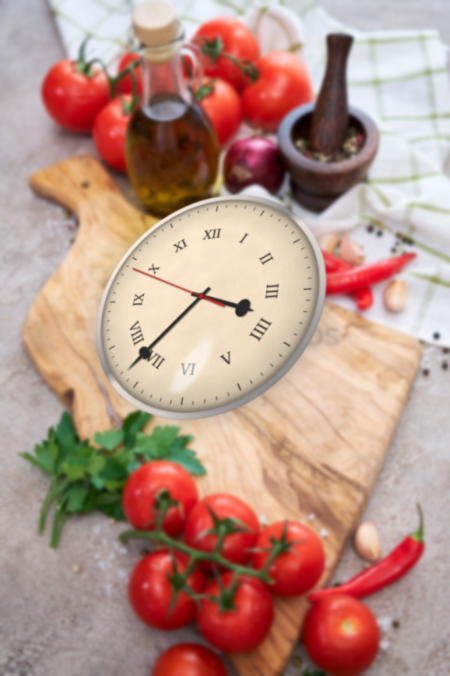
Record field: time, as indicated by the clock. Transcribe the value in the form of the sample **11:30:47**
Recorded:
**3:36:49**
